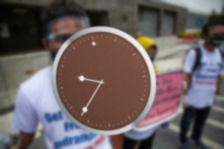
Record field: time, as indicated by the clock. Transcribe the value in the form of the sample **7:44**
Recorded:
**9:37**
